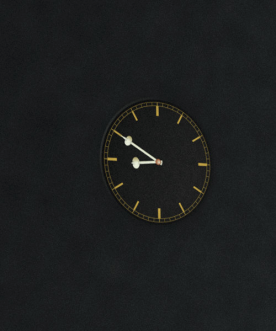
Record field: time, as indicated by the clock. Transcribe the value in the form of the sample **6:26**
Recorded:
**8:50**
